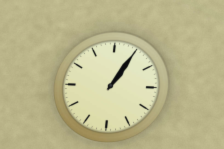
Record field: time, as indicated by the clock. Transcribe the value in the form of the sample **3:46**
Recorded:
**1:05**
